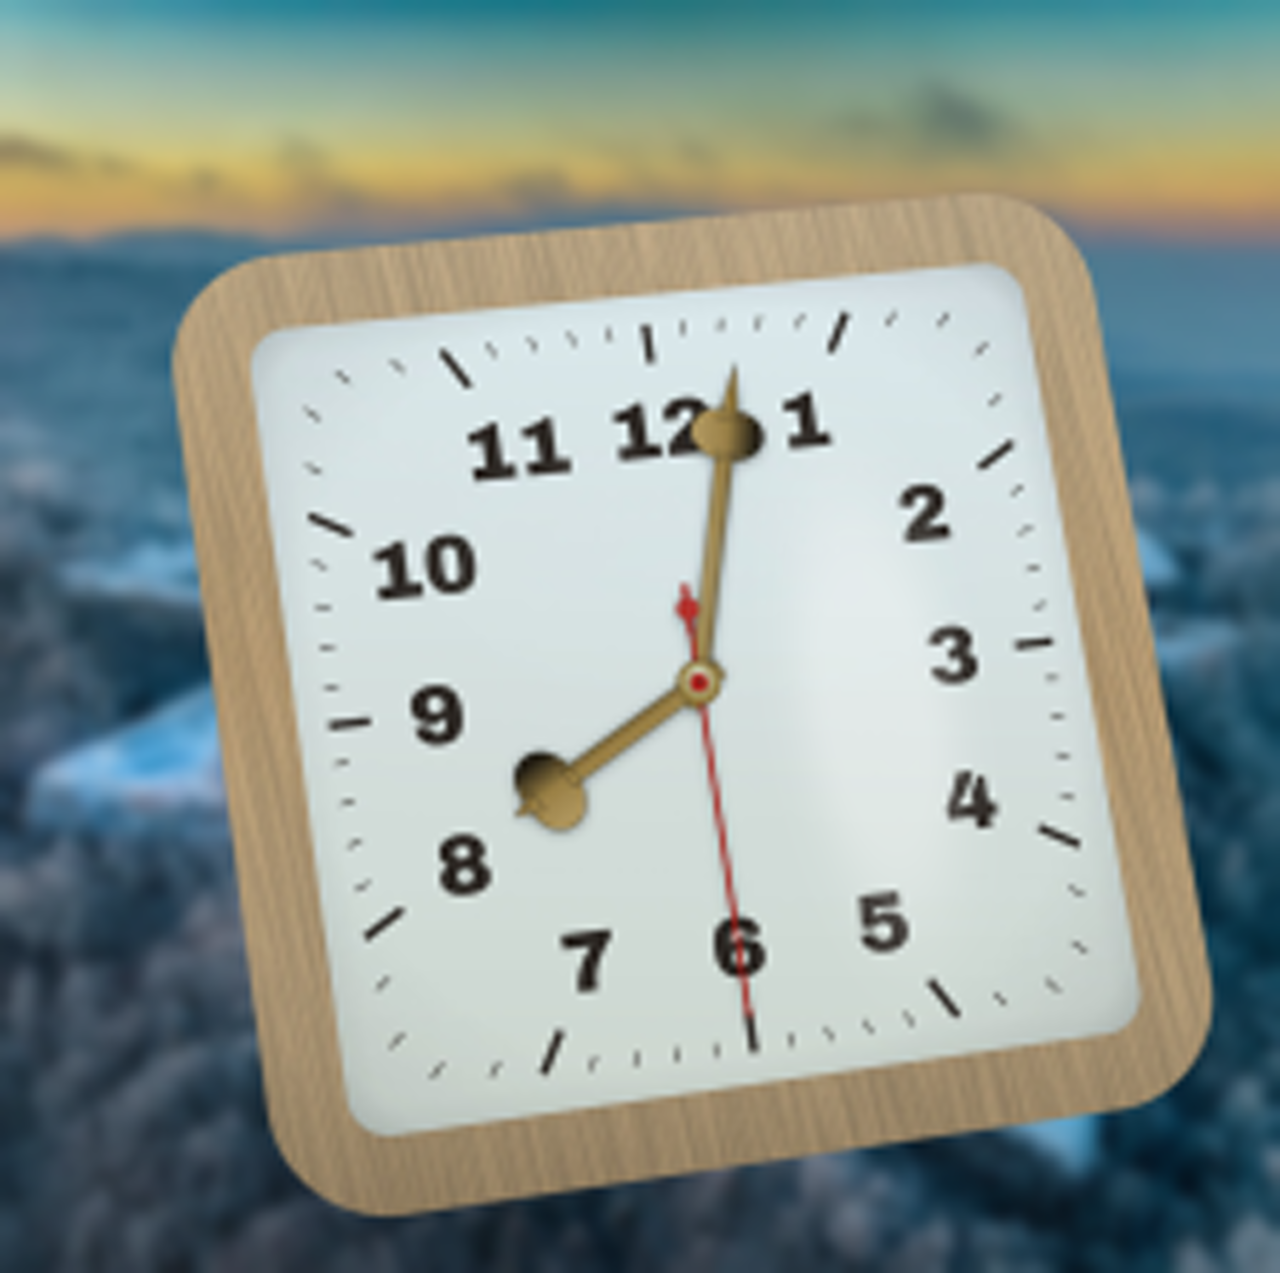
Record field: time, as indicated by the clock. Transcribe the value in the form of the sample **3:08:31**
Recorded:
**8:02:30**
